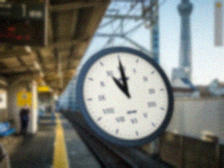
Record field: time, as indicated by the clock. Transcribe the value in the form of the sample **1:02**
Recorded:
**11:00**
